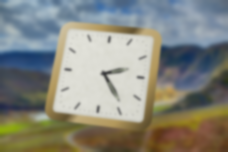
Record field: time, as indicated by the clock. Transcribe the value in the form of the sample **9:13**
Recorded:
**2:24**
